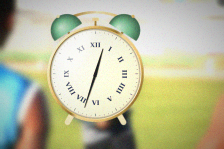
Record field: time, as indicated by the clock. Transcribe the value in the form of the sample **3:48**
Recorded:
**12:33**
